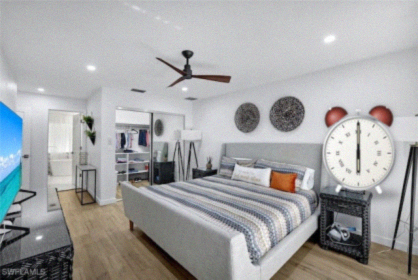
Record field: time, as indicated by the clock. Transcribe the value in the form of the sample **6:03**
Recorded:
**6:00**
